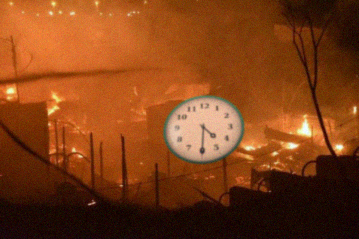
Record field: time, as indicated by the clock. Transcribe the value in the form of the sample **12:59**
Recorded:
**4:30**
